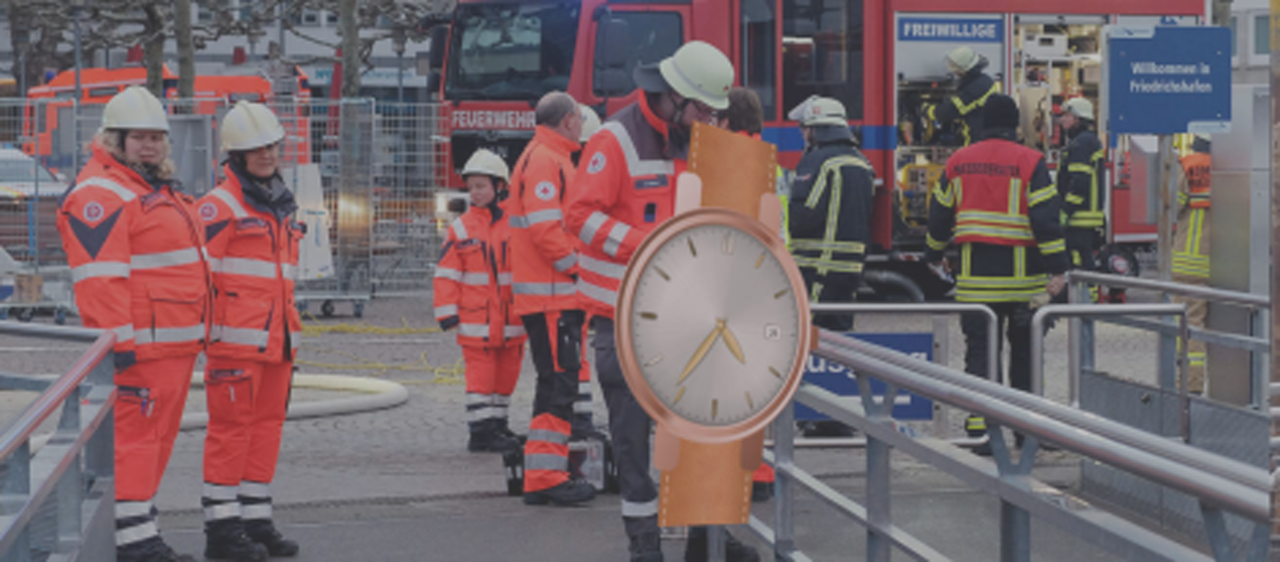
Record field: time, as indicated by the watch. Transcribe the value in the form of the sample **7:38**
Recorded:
**4:36**
